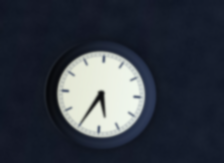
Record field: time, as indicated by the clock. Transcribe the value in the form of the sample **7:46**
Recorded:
**5:35**
